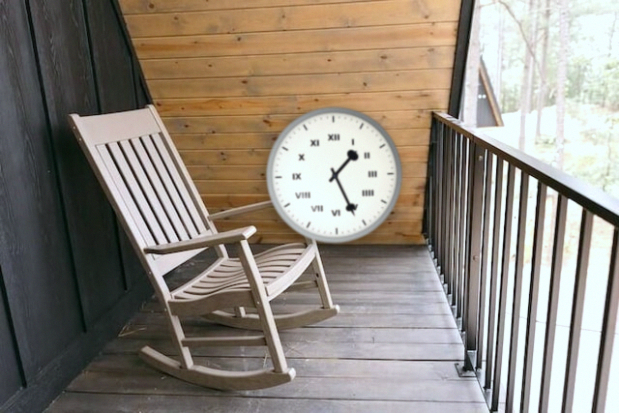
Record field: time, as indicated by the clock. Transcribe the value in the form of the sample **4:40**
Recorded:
**1:26**
